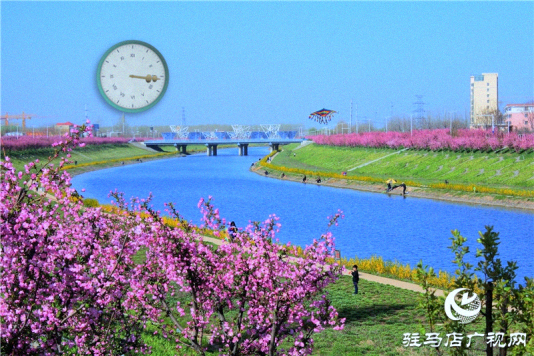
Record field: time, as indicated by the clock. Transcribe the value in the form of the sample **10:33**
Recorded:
**3:16**
